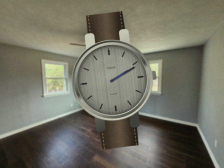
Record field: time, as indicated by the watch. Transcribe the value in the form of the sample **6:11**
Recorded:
**2:11**
